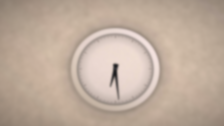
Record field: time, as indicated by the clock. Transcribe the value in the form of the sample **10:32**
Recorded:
**6:29**
